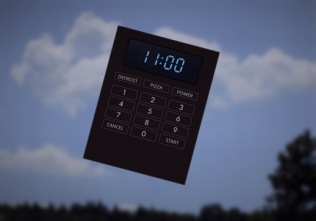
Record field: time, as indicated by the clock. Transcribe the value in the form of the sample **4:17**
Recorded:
**11:00**
